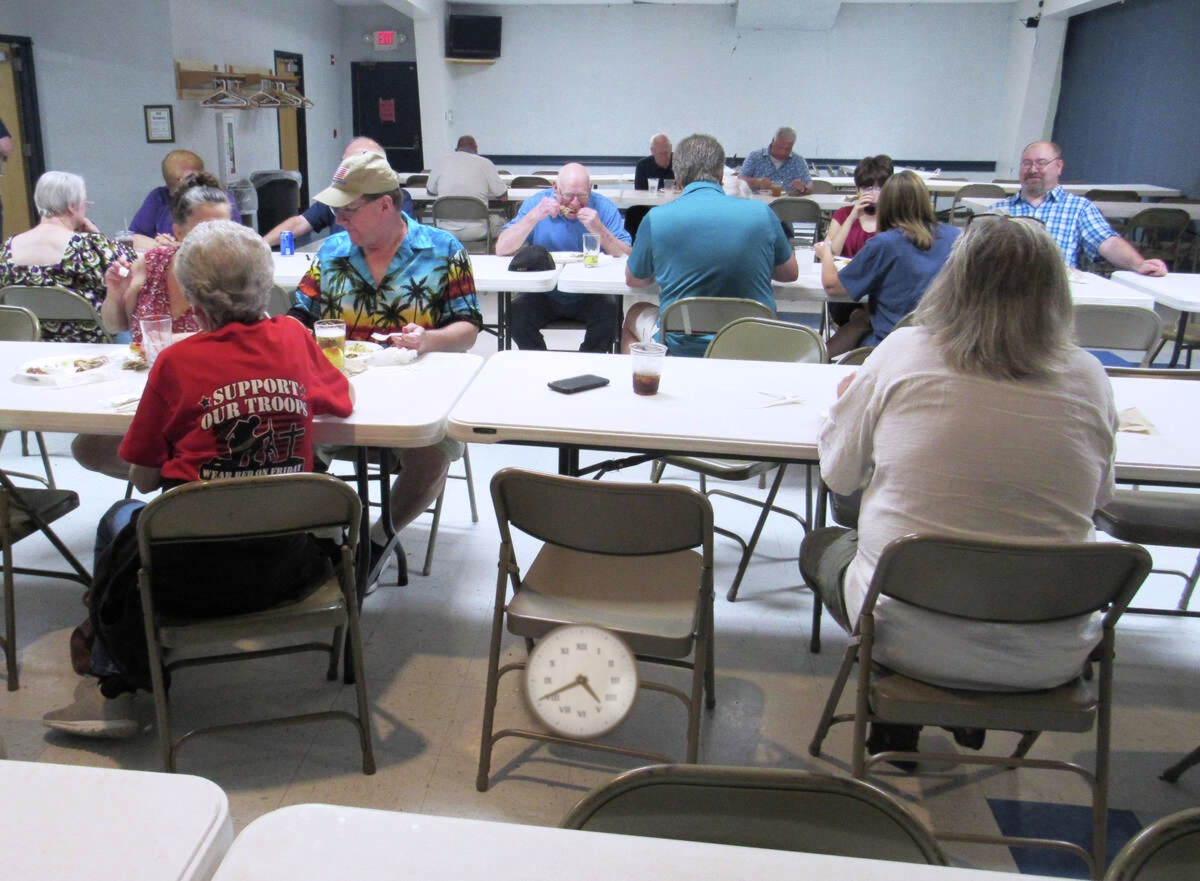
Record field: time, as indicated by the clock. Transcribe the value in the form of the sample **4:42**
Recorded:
**4:41**
